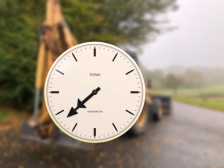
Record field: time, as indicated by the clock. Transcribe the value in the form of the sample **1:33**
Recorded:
**7:38**
